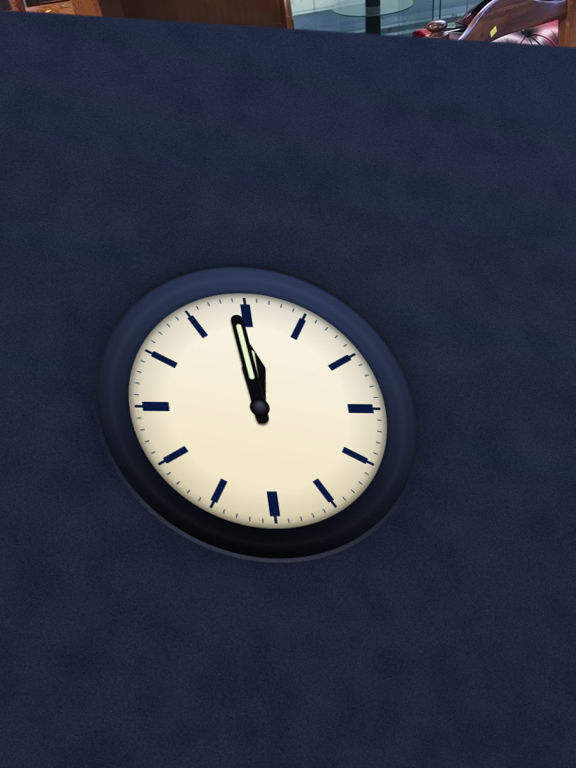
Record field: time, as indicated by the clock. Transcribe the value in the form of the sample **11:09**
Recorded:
**11:59**
